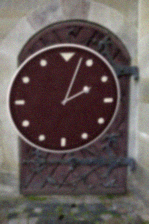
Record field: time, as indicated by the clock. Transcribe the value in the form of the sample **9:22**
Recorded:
**2:03**
